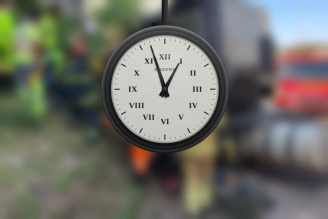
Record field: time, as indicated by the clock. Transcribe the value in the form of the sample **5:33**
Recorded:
**12:57**
